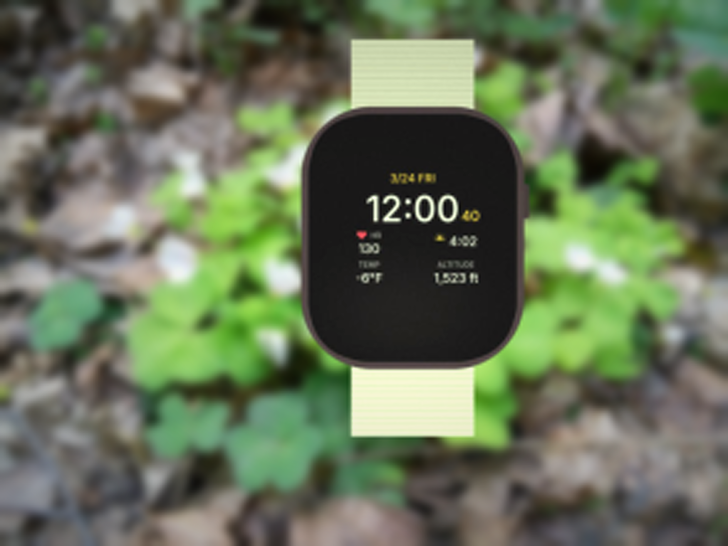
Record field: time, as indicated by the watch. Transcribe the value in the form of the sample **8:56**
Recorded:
**12:00**
